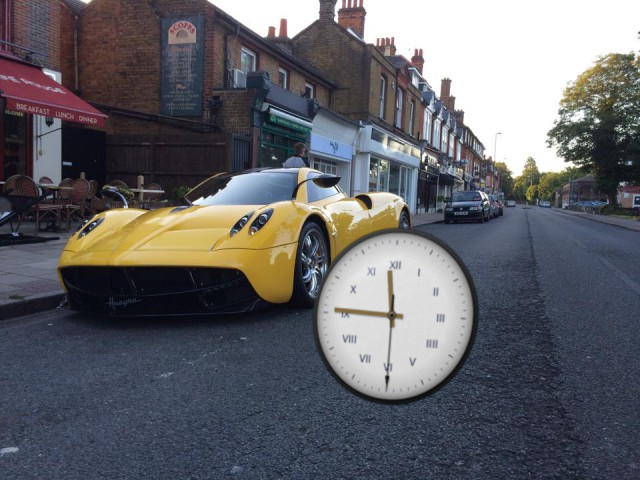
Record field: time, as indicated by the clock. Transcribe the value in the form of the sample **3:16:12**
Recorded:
**11:45:30**
